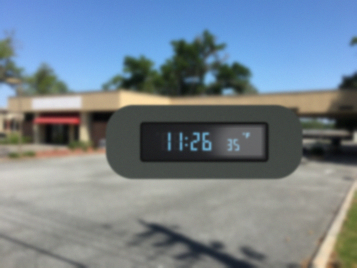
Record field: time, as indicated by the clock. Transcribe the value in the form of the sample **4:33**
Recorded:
**11:26**
